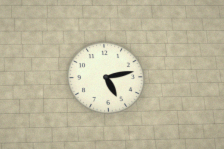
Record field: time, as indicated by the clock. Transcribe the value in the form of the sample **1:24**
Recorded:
**5:13**
